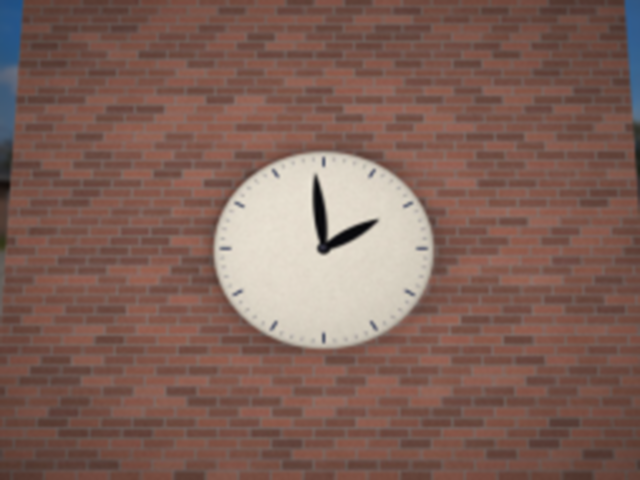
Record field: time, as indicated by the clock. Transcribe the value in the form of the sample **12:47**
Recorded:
**1:59**
